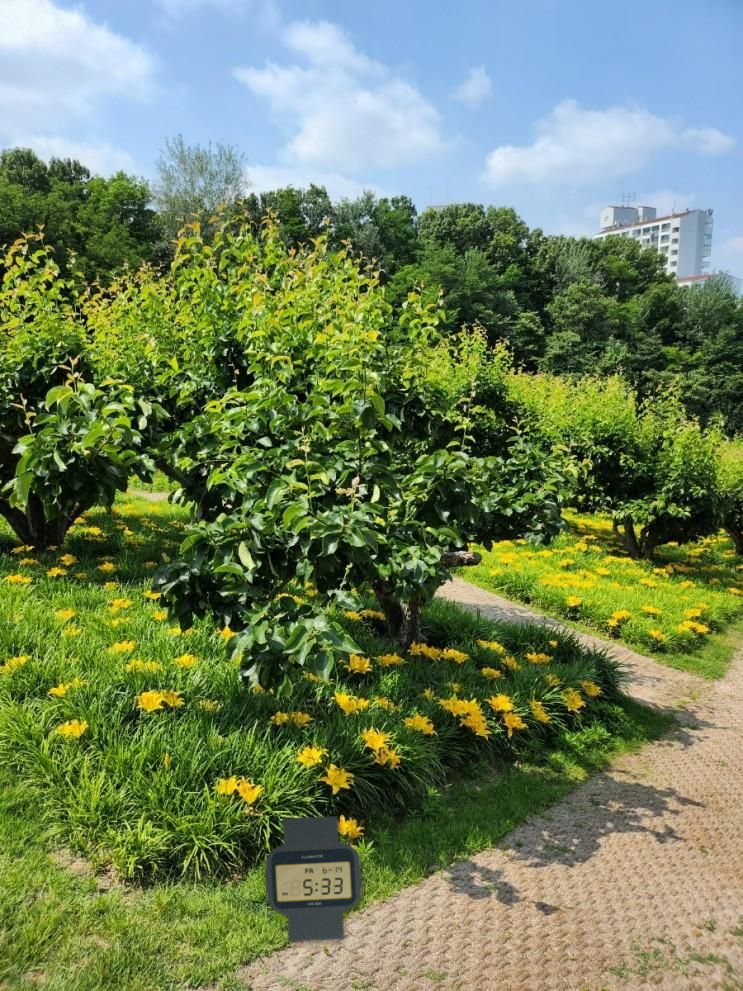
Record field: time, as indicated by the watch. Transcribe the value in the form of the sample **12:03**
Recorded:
**5:33**
